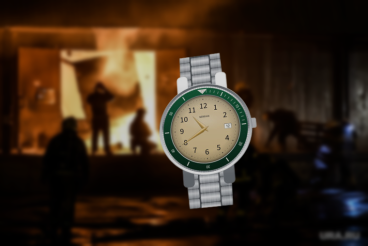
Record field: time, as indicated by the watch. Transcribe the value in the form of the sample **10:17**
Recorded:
**10:40**
